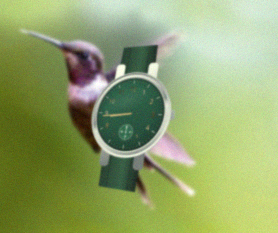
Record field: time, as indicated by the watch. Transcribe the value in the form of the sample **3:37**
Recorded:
**8:44**
